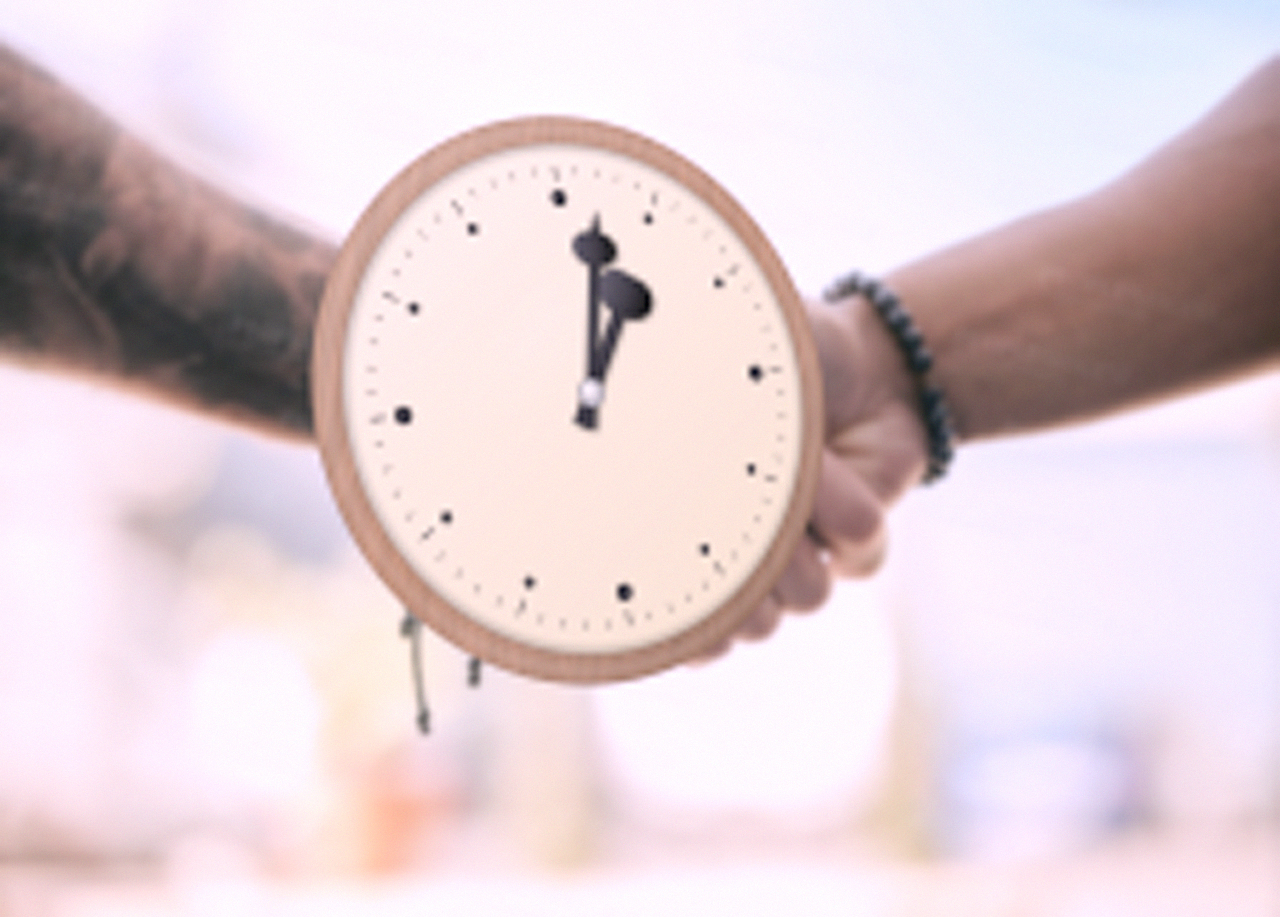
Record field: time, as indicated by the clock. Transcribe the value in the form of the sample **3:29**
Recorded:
**1:02**
